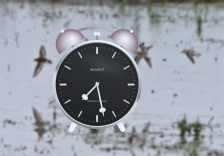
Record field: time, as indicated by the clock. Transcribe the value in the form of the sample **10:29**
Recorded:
**7:28**
